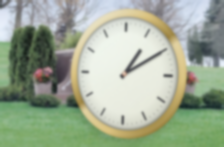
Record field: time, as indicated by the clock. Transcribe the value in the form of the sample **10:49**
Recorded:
**1:10**
